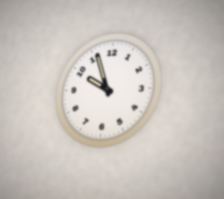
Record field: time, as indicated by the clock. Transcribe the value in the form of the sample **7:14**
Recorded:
**9:56**
